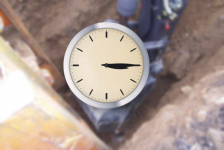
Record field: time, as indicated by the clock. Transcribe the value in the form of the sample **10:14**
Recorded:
**3:15**
